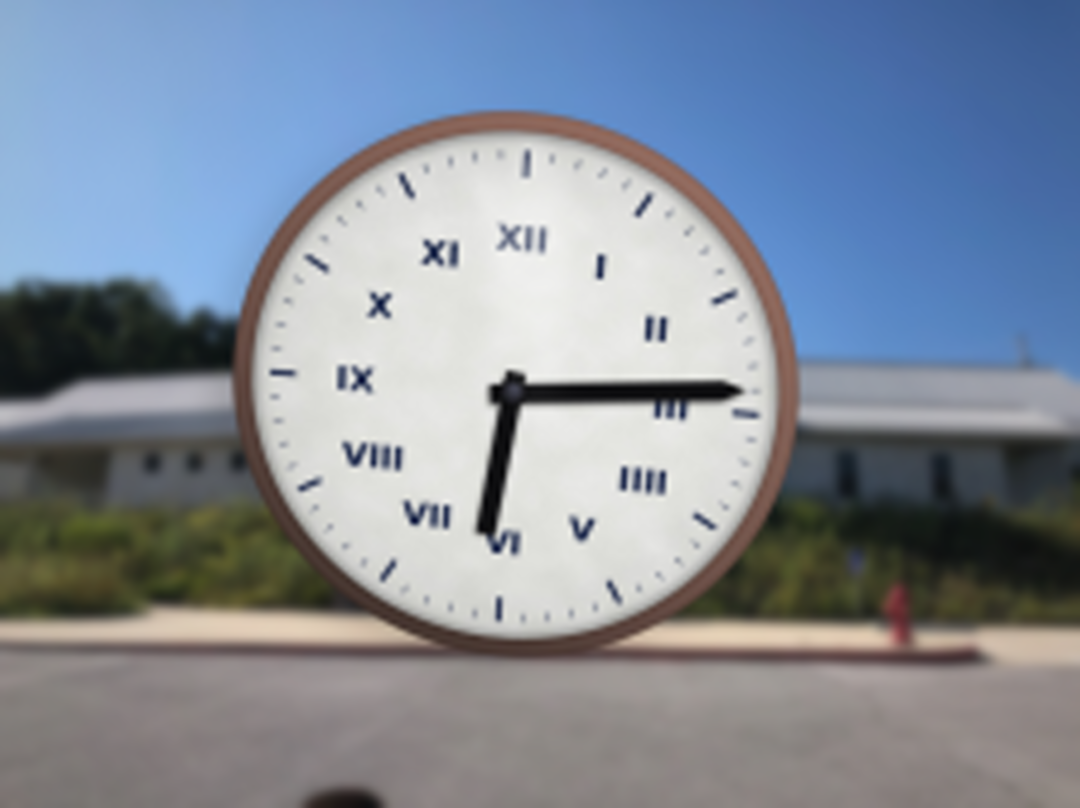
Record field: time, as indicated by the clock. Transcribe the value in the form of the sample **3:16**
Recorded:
**6:14**
